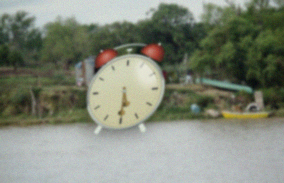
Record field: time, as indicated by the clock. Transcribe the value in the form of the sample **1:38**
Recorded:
**5:30**
